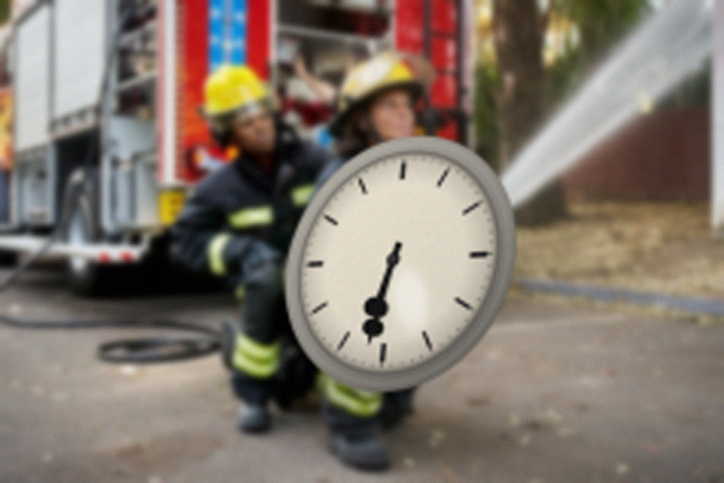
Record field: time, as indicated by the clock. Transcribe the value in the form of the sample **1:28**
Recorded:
**6:32**
